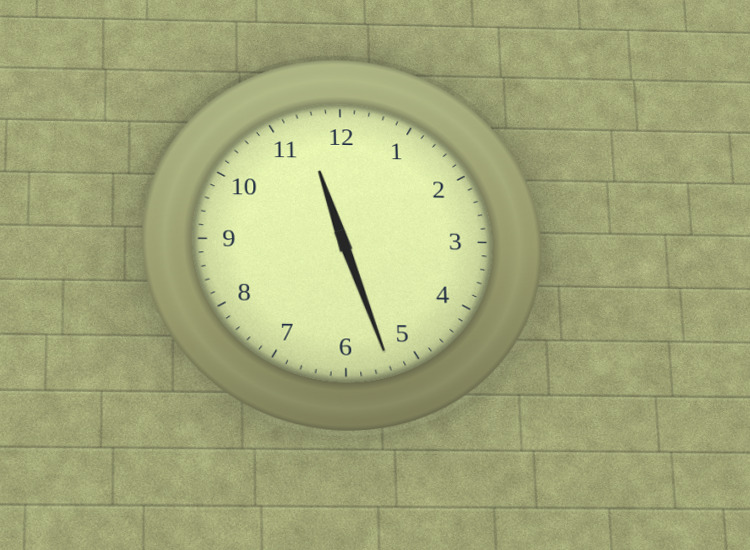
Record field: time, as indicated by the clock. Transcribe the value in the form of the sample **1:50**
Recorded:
**11:27**
